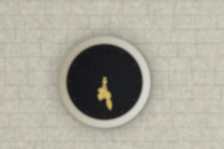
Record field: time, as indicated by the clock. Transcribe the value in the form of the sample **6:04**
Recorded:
**6:28**
